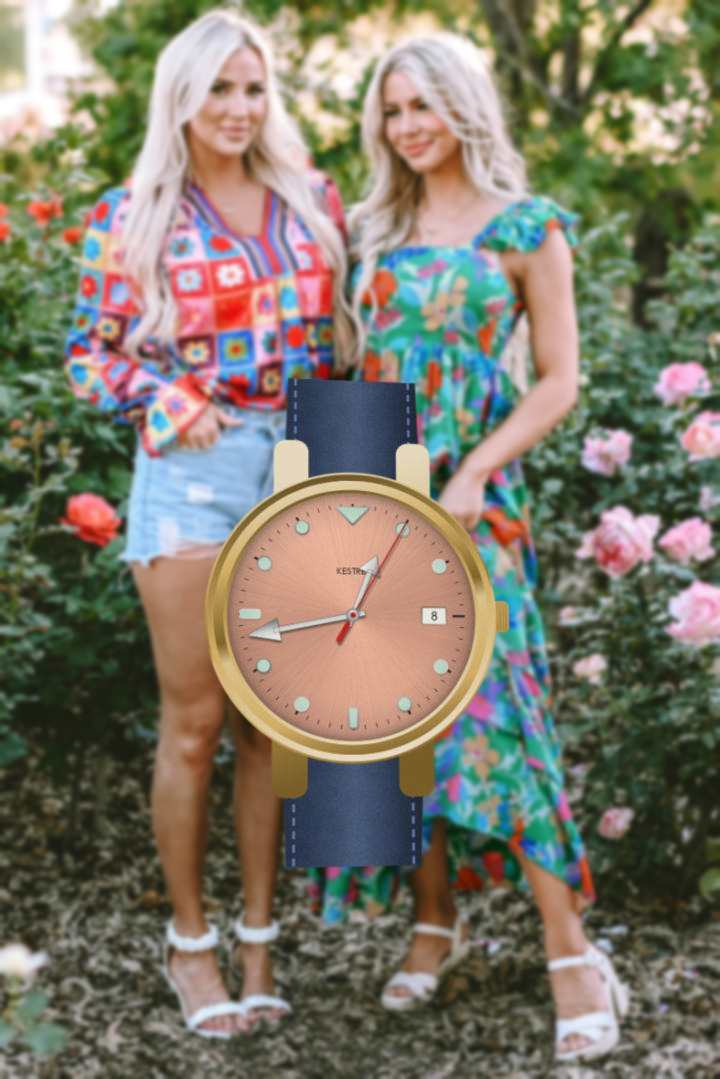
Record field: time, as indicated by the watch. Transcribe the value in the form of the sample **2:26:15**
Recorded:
**12:43:05**
